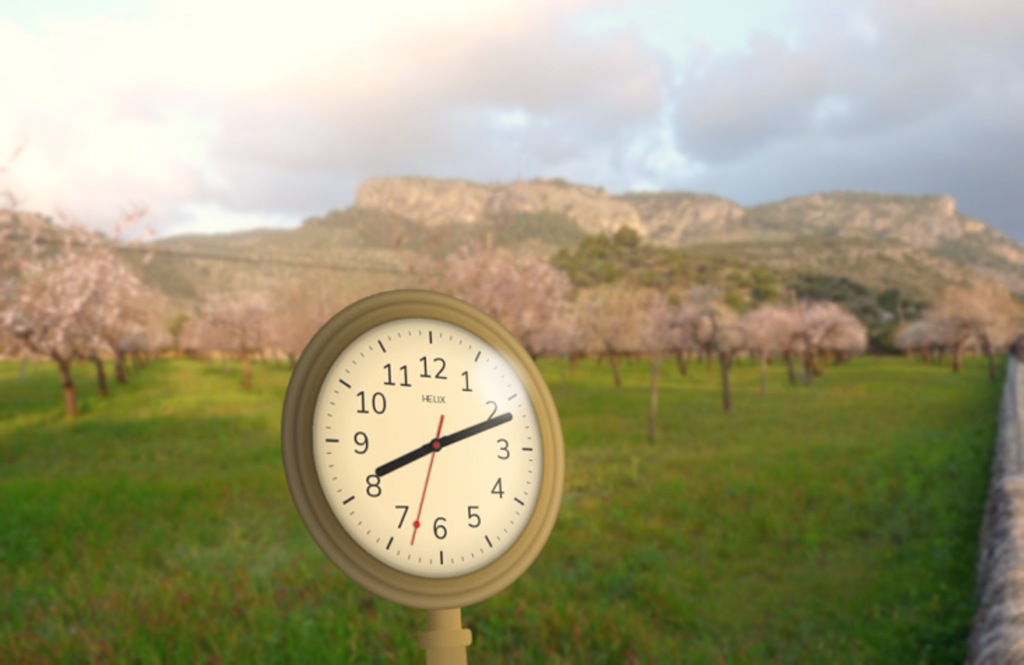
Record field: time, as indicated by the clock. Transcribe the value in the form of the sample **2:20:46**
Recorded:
**8:11:33**
